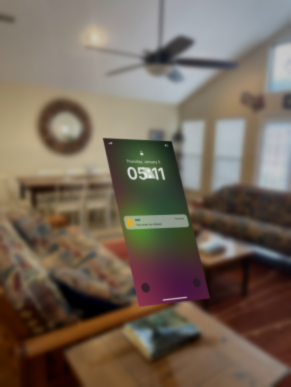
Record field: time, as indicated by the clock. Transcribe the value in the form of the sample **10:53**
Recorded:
**5:11**
